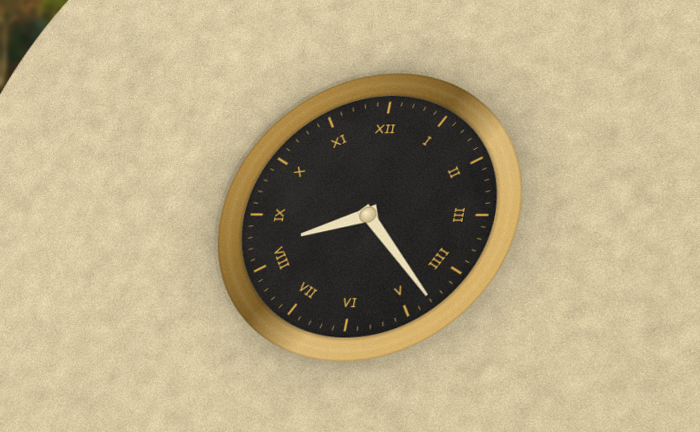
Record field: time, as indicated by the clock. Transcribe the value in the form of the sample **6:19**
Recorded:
**8:23**
